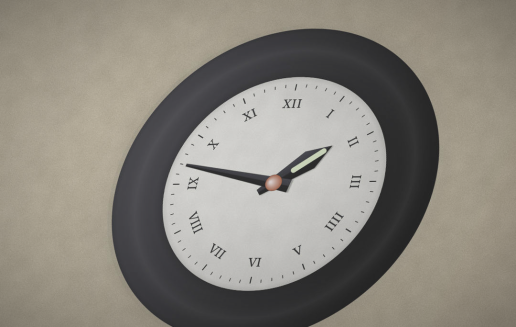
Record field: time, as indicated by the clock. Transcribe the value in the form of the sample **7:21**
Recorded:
**1:47**
